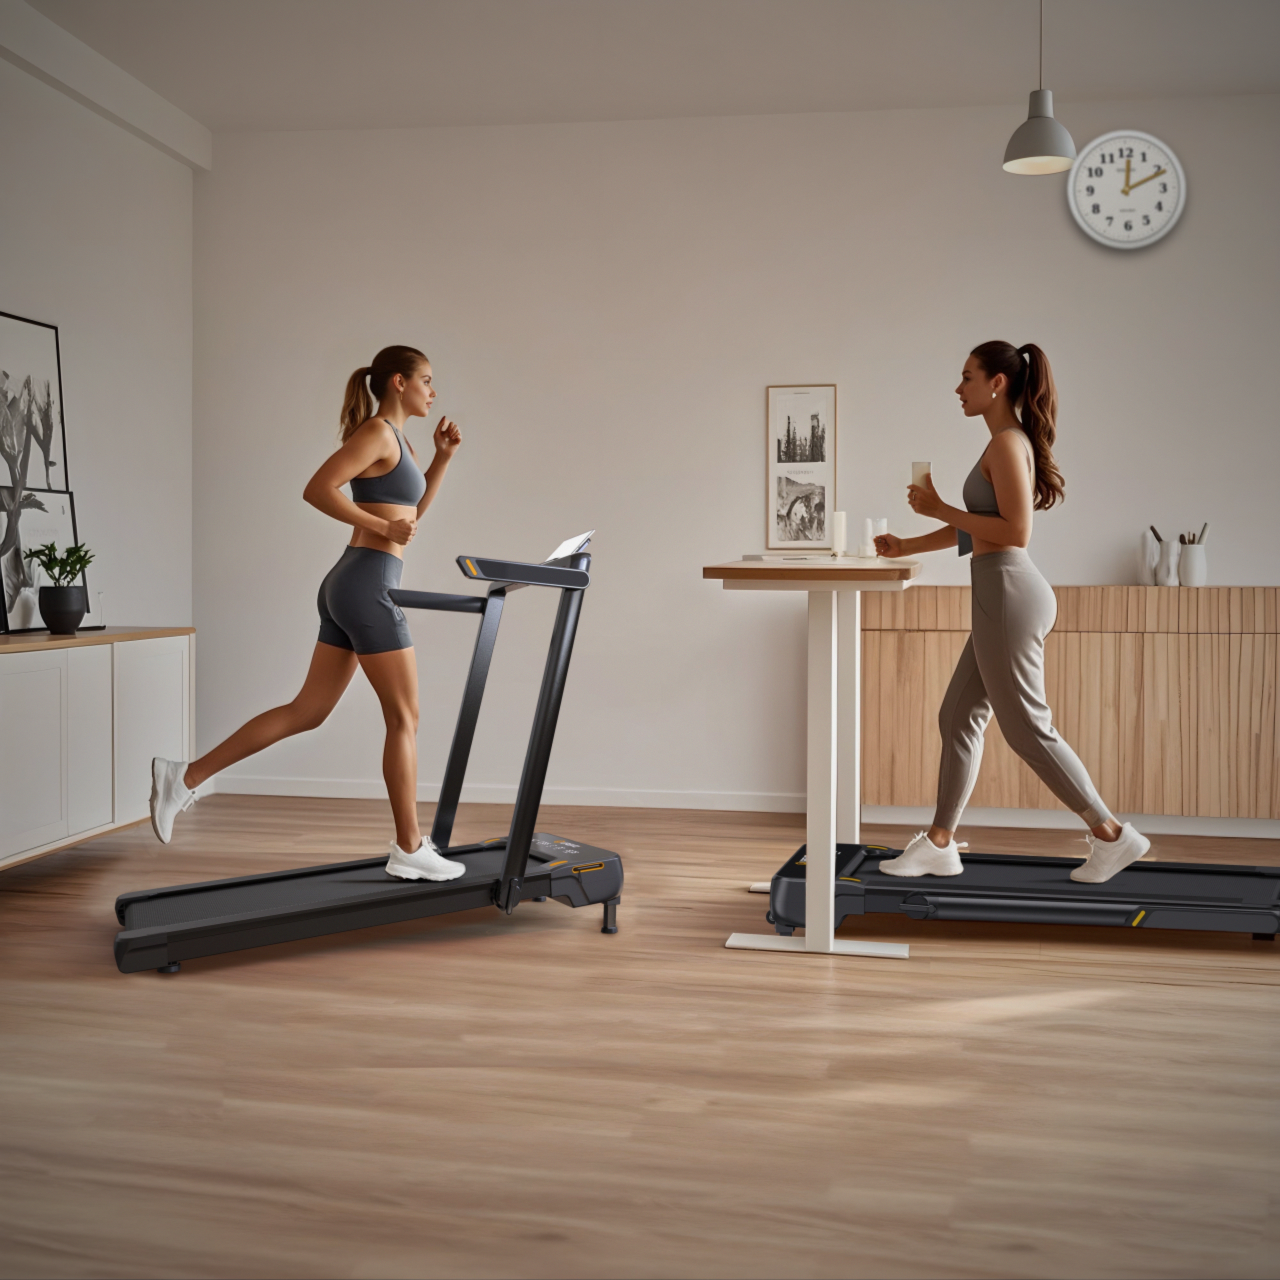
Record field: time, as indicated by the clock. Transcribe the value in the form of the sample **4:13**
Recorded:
**12:11**
